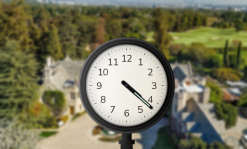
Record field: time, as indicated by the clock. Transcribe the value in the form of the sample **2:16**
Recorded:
**4:22**
